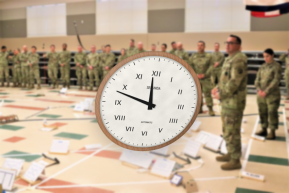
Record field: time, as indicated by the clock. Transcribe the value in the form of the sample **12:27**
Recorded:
**11:48**
